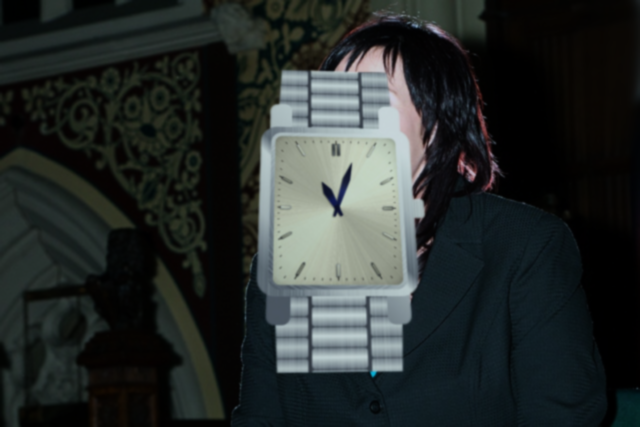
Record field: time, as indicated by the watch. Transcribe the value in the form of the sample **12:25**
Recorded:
**11:03**
